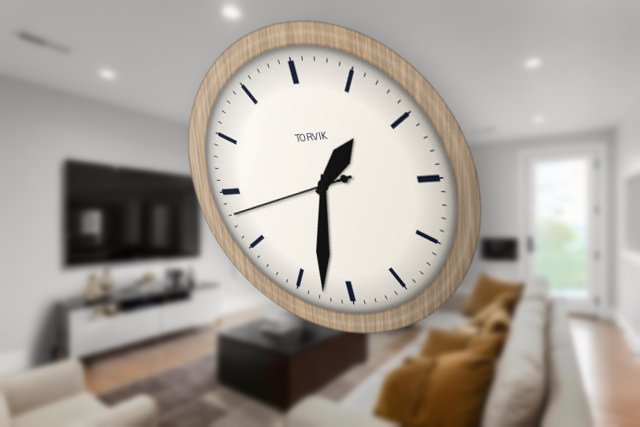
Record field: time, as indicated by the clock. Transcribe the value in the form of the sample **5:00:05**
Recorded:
**1:32:43**
